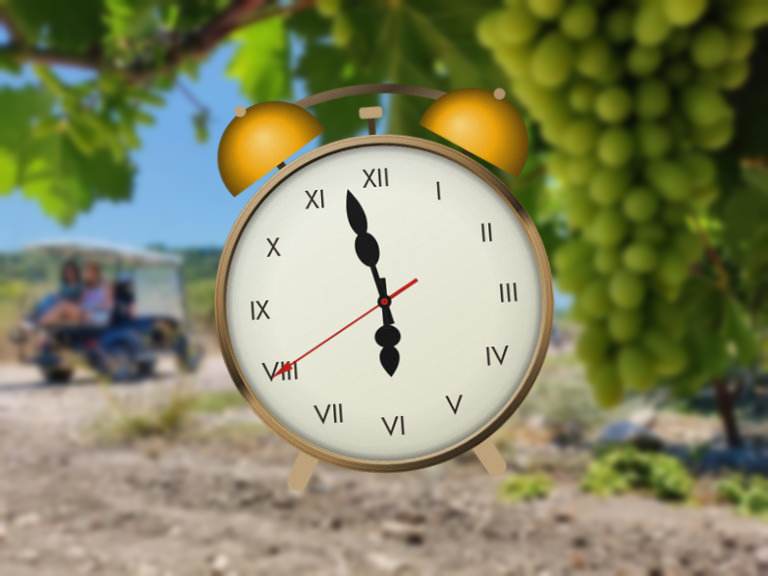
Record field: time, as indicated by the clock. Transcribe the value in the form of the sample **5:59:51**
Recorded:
**5:57:40**
